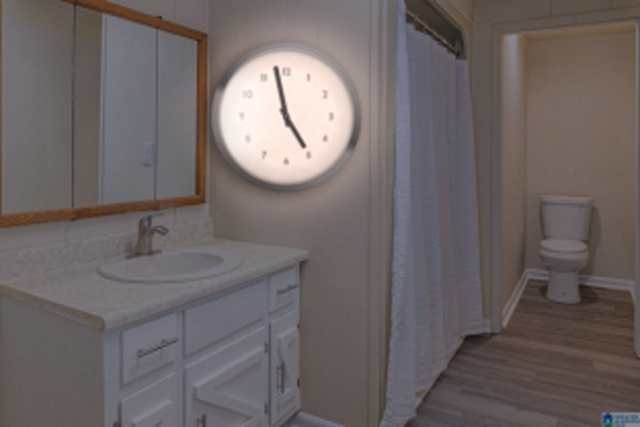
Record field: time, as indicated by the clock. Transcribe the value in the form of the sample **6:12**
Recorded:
**4:58**
